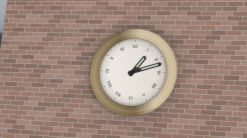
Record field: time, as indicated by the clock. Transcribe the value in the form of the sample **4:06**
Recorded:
**1:12**
